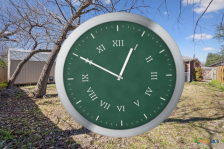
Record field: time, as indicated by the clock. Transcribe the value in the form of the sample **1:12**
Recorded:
**12:50**
